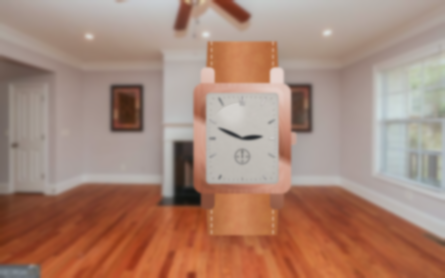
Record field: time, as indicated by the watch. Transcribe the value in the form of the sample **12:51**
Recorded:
**2:49**
